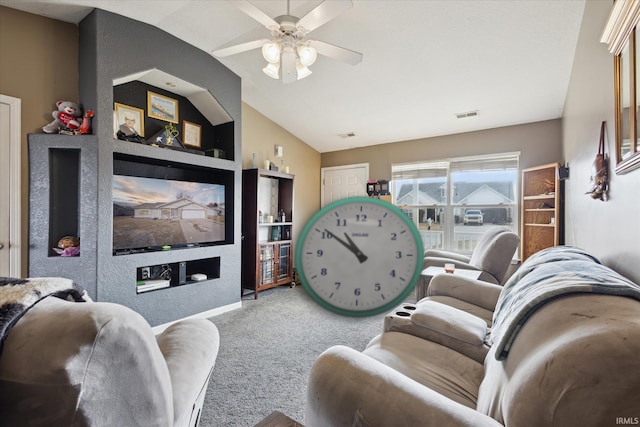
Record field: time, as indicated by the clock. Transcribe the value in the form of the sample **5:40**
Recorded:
**10:51**
